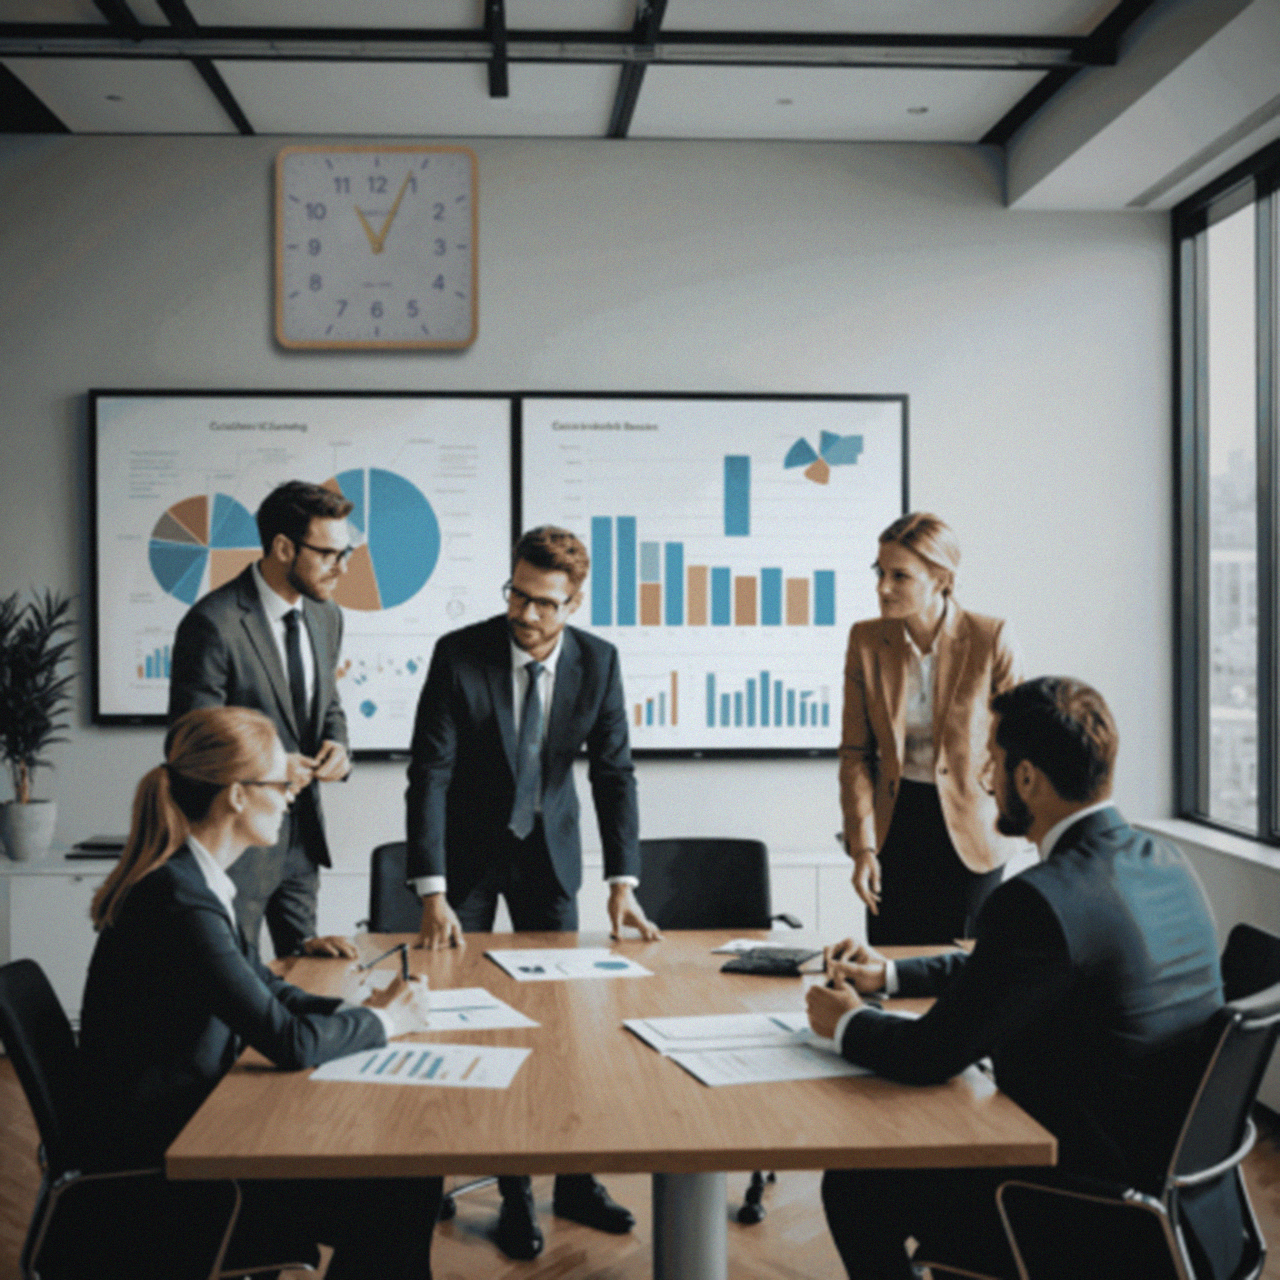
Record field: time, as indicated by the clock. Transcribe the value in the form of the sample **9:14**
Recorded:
**11:04**
